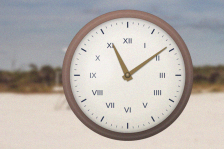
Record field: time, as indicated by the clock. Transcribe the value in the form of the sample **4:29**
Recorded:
**11:09**
